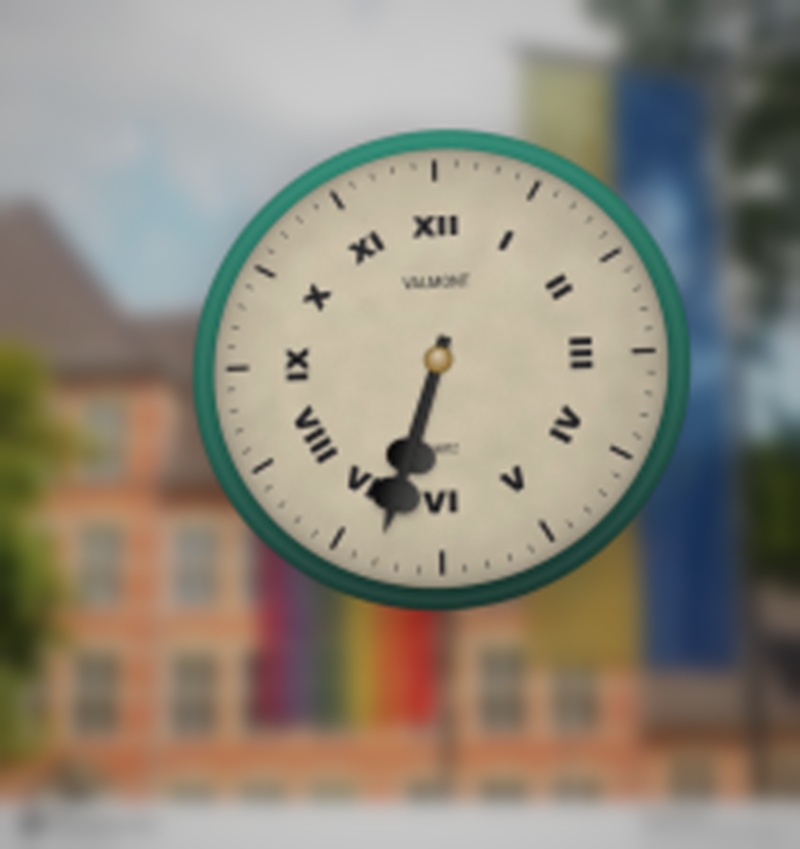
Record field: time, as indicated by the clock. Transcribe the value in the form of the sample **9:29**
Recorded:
**6:33**
